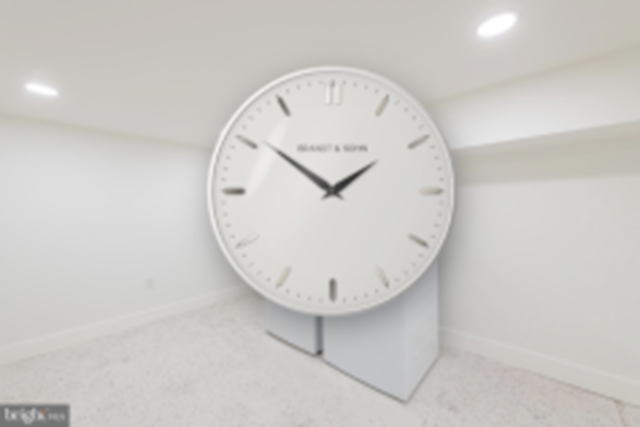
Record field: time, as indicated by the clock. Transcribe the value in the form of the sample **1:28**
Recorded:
**1:51**
